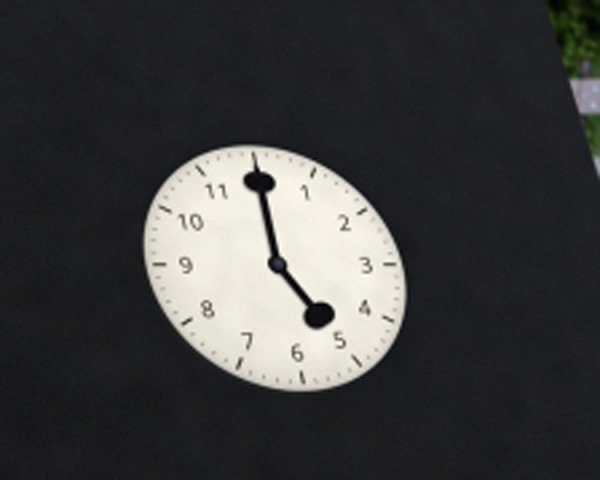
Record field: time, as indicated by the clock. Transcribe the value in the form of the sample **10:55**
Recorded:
**5:00**
